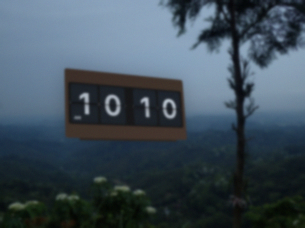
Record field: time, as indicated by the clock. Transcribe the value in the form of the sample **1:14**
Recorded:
**10:10**
